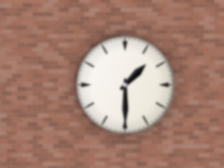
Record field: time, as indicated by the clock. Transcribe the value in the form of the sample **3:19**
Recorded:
**1:30**
